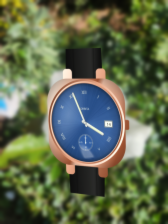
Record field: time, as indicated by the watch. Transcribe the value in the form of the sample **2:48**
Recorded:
**3:56**
